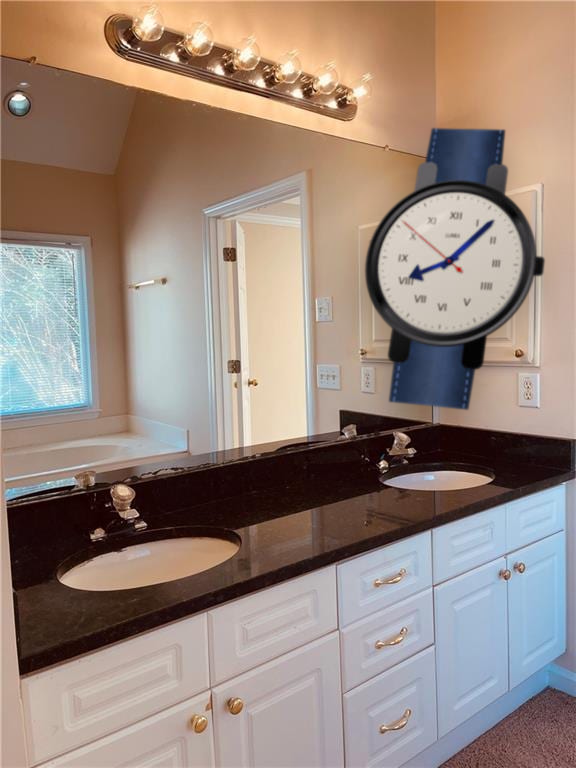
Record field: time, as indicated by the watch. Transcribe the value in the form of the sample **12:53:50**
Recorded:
**8:06:51**
